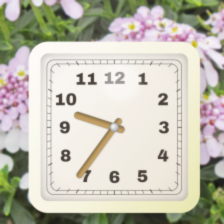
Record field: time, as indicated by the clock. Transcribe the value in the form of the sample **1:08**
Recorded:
**9:36**
